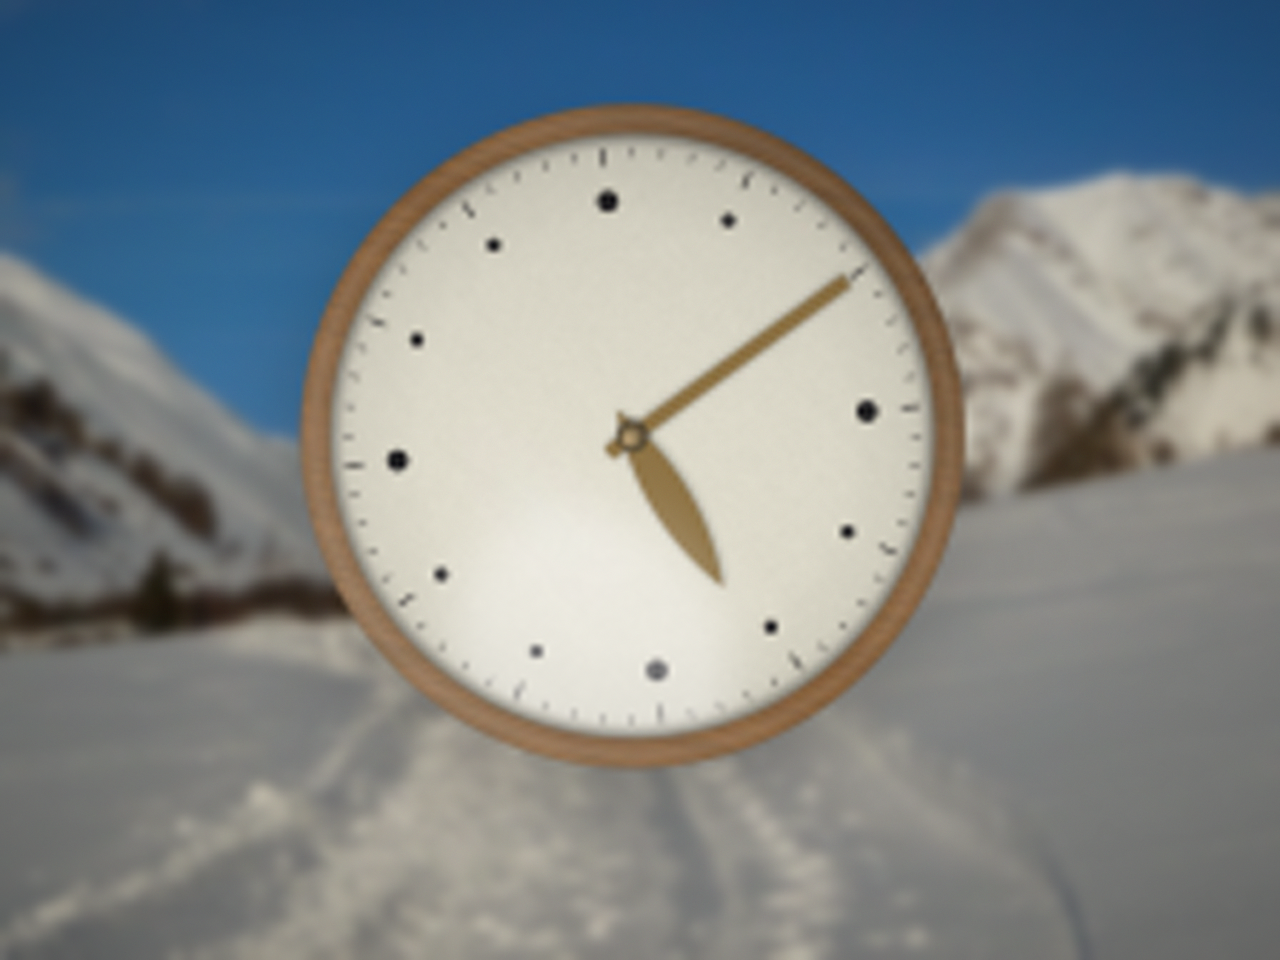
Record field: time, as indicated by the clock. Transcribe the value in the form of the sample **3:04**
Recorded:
**5:10**
